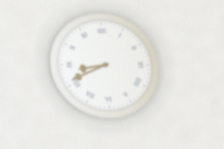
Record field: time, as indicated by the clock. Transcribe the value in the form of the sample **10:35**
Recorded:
**8:41**
